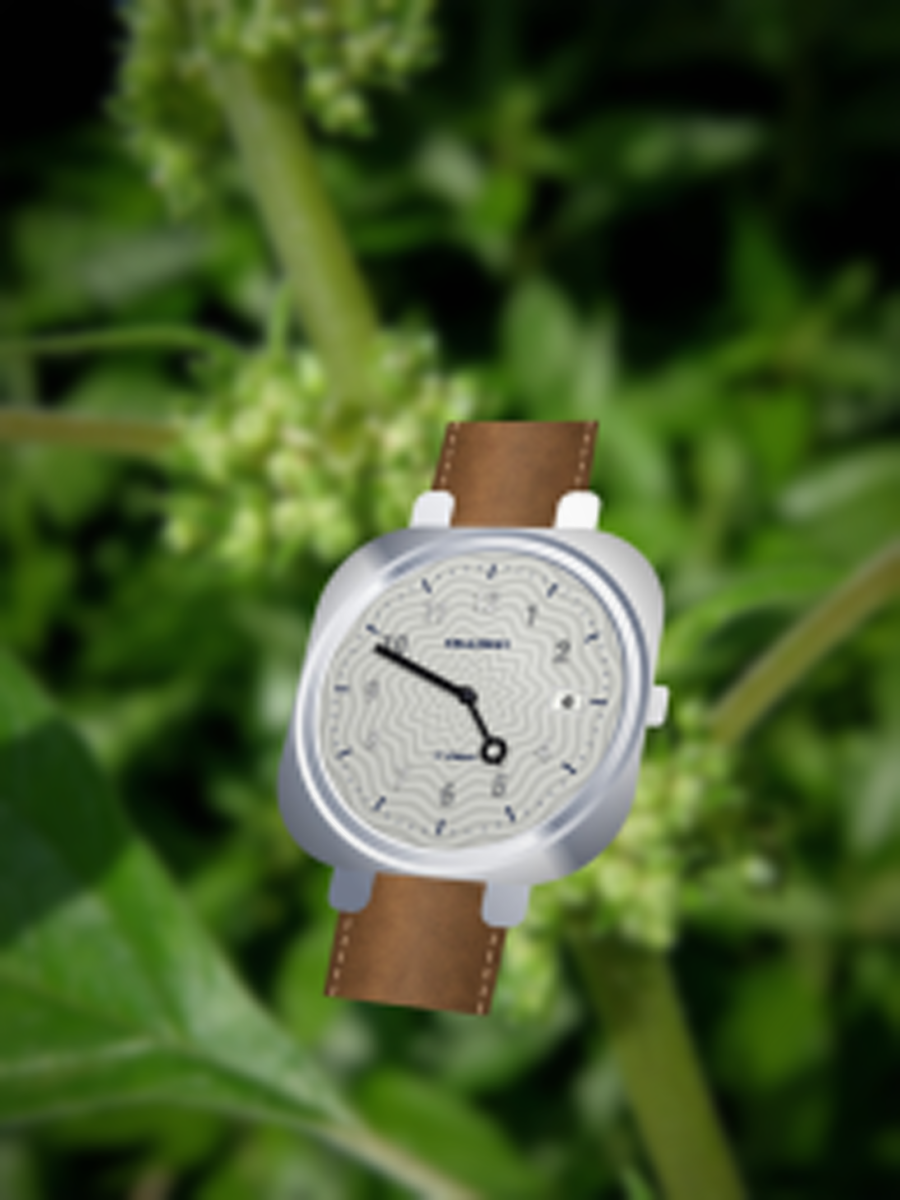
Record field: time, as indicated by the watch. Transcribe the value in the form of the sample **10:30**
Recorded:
**4:49**
